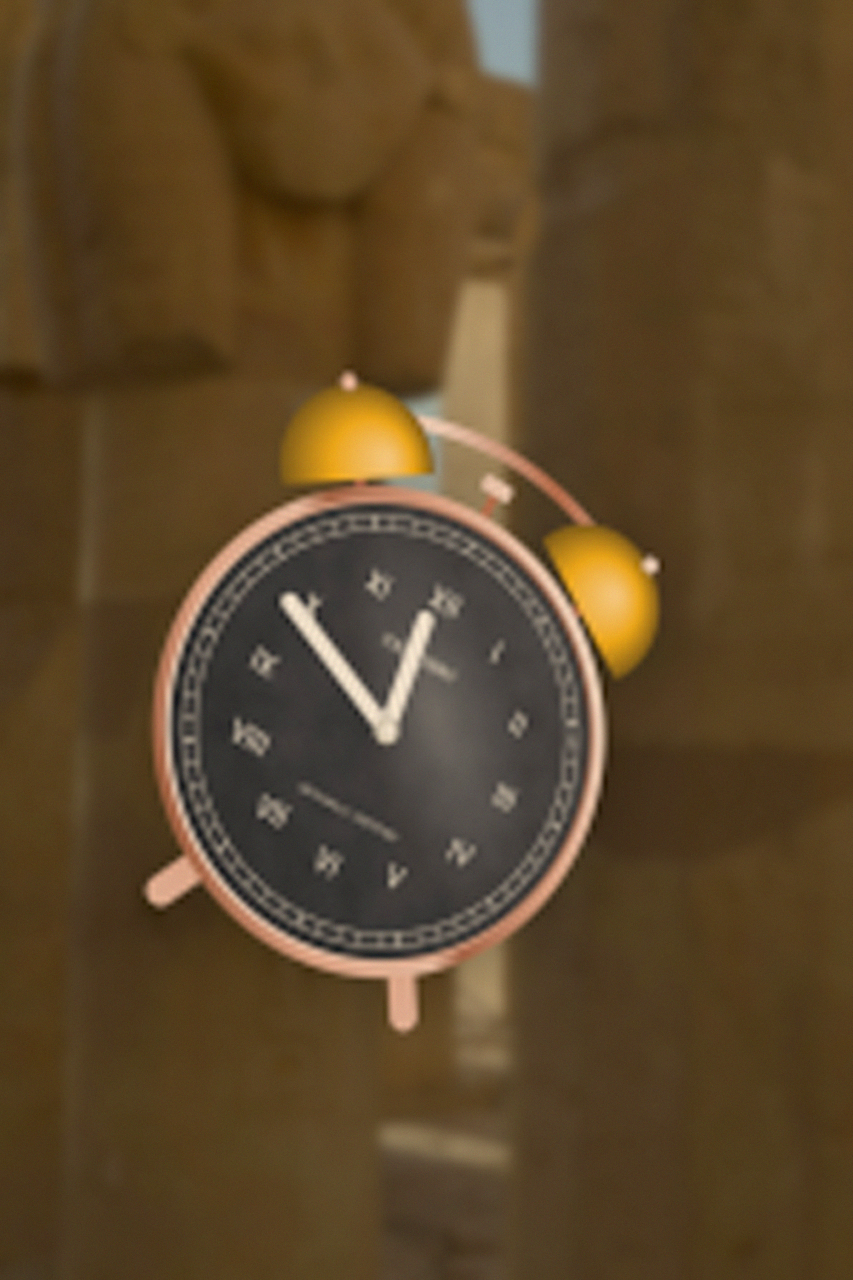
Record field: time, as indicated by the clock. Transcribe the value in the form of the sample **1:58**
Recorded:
**11:49**
